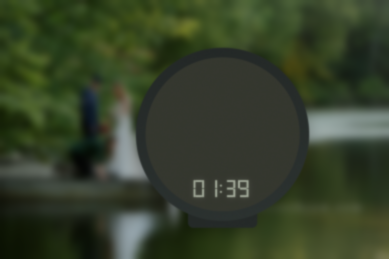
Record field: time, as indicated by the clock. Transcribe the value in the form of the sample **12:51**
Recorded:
**1:39**
